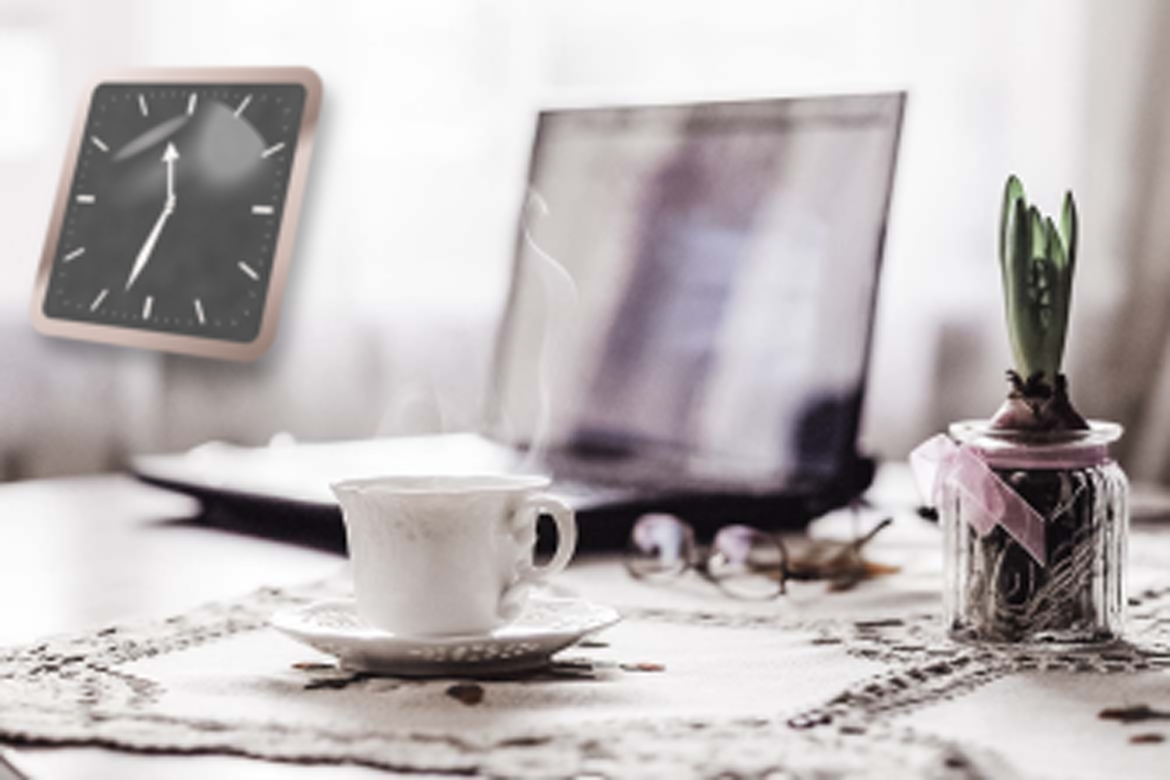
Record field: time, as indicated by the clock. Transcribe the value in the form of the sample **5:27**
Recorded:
**11:33**
